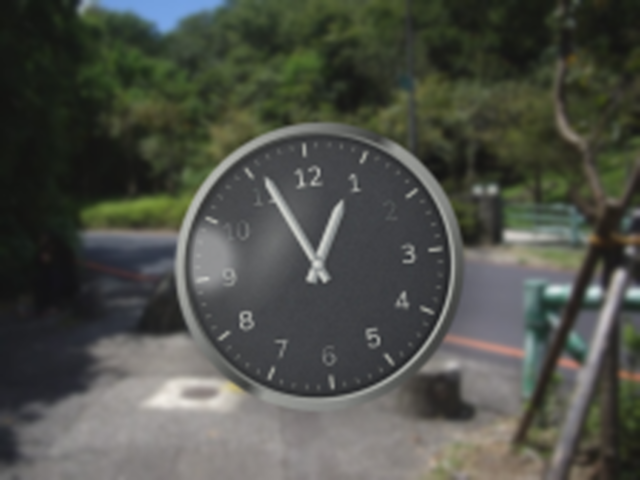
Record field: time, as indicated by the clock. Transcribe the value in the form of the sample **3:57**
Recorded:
**12:56**
